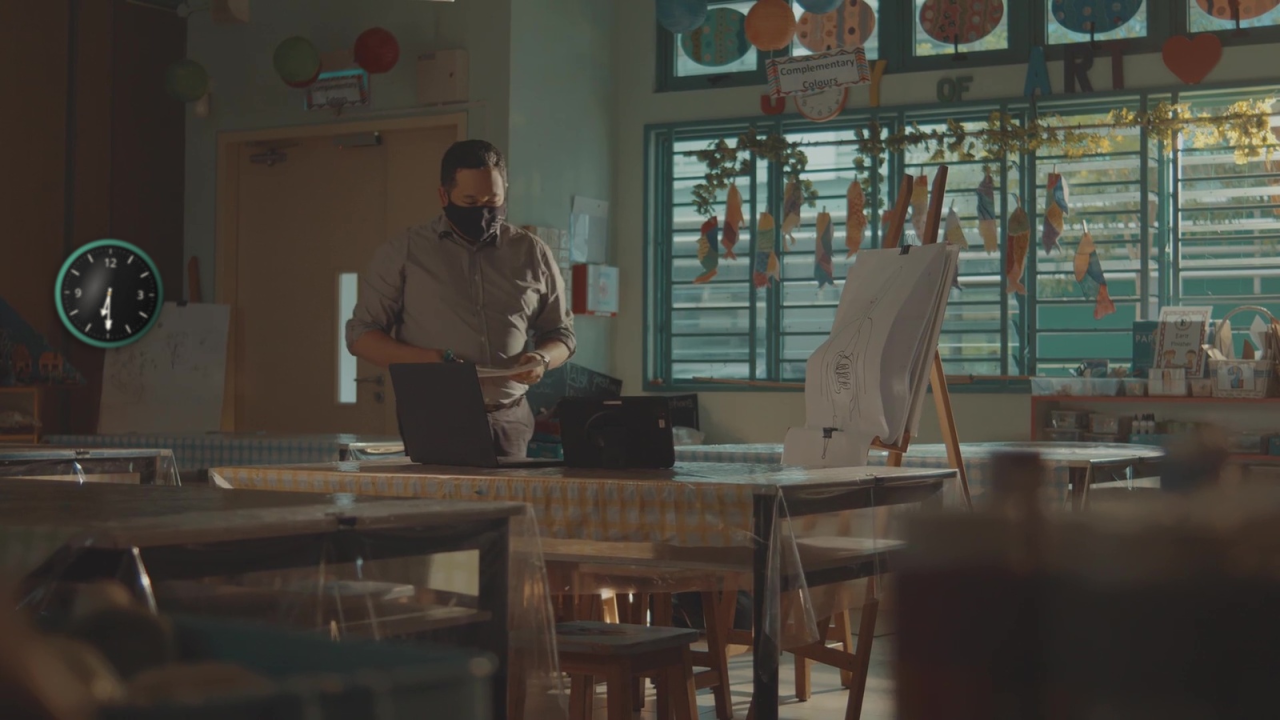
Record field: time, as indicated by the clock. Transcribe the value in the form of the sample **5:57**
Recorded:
**6:30**
